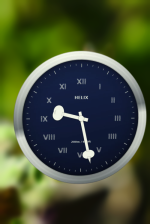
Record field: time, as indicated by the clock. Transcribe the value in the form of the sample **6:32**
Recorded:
**9:28**
